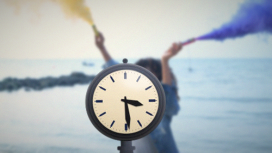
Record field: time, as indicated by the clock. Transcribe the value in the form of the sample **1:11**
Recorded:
**3:29**
